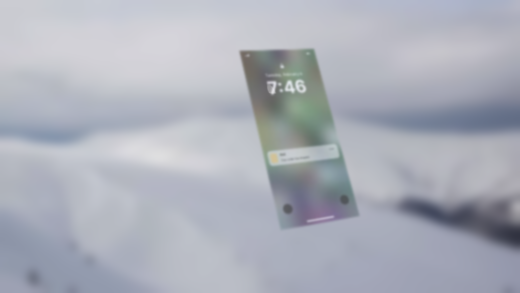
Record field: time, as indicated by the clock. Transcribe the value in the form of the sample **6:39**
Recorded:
**7:46**
